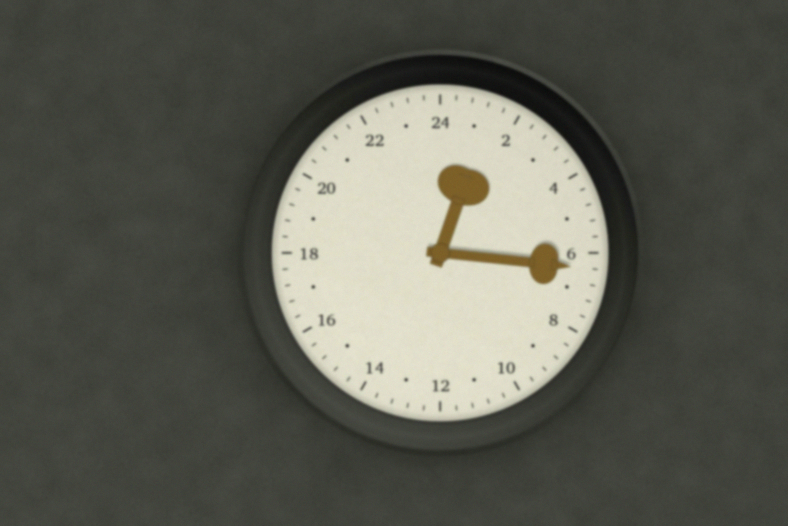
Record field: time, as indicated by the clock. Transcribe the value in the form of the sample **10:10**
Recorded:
**1:16**
